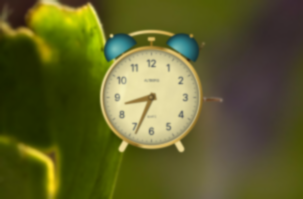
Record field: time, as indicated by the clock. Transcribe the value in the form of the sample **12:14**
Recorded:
**8:34**
